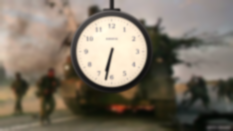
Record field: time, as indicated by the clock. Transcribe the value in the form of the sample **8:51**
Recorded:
**6:32**
